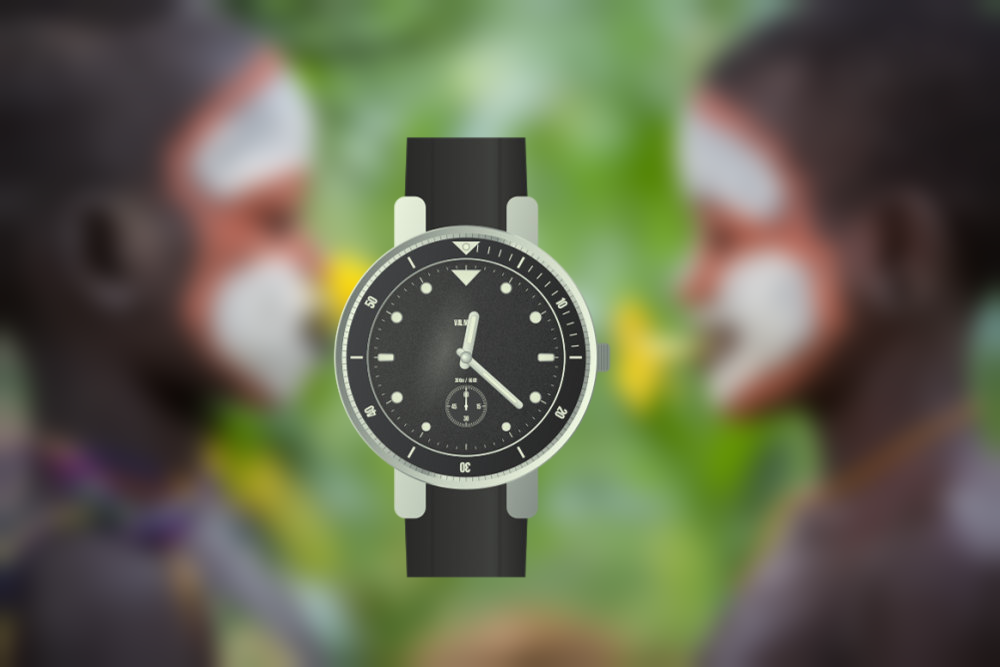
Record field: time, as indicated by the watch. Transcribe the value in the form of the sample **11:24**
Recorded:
**12:22**
